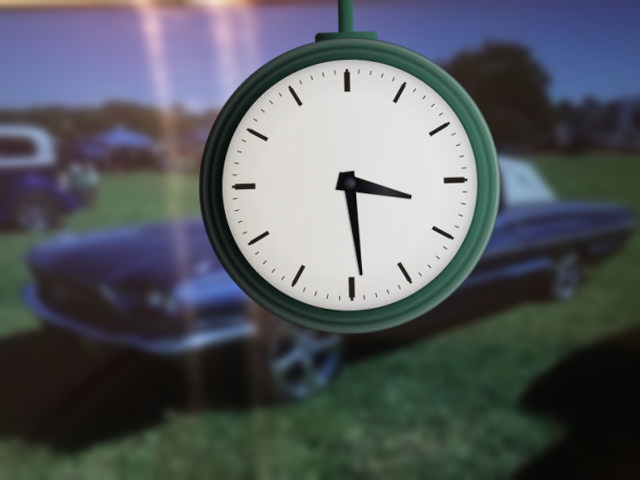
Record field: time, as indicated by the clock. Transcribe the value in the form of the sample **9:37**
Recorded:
**3:29**
